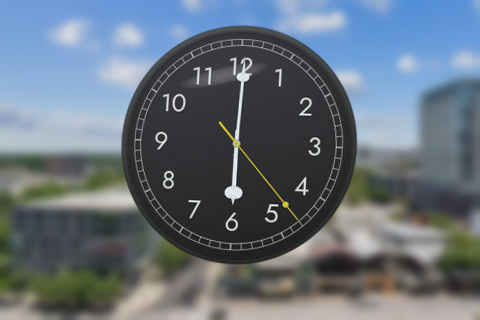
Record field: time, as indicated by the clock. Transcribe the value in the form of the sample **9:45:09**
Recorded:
**6:00:23**
